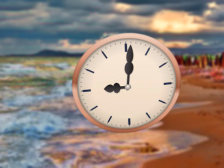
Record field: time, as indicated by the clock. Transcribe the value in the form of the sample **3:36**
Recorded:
**9:01**
